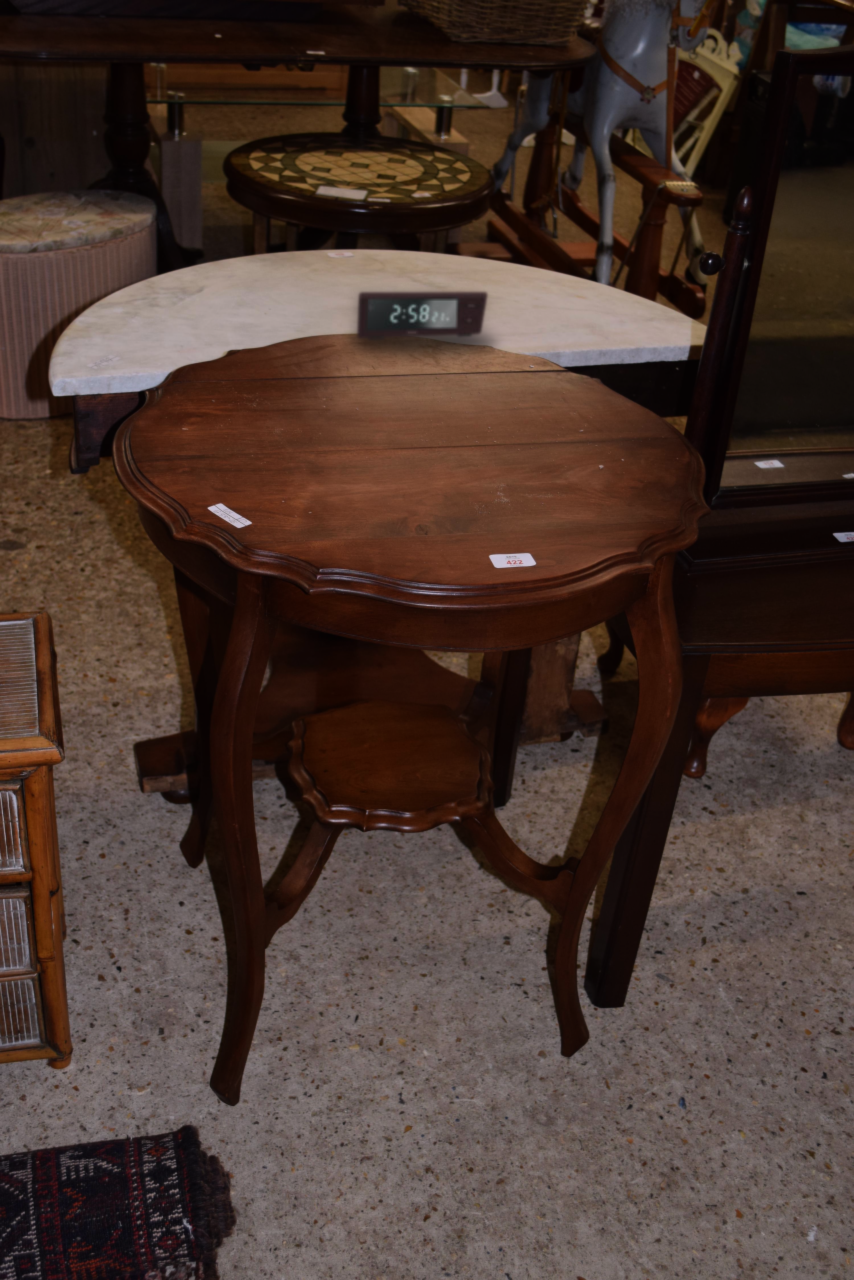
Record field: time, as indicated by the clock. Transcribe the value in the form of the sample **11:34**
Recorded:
**2:58**
